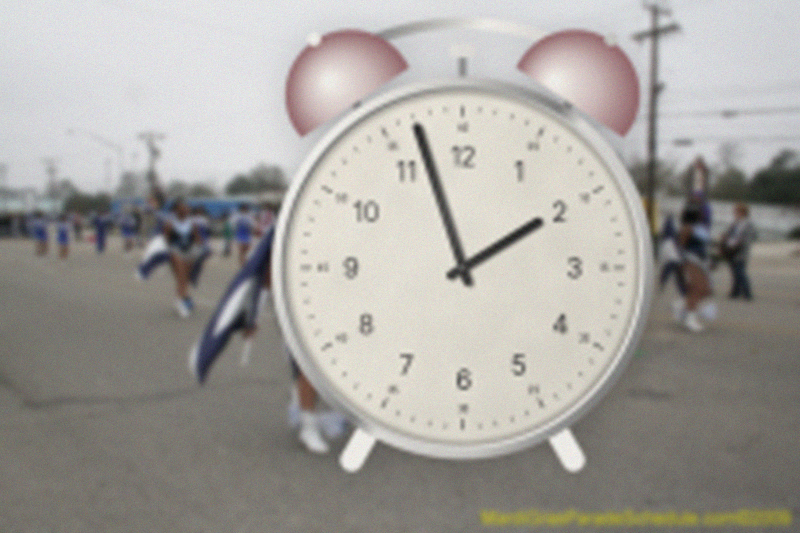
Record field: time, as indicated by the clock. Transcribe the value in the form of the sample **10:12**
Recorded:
**1:57**
